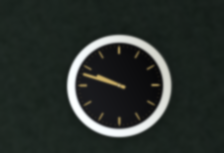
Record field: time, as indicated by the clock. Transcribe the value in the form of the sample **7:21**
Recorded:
**9:48**
